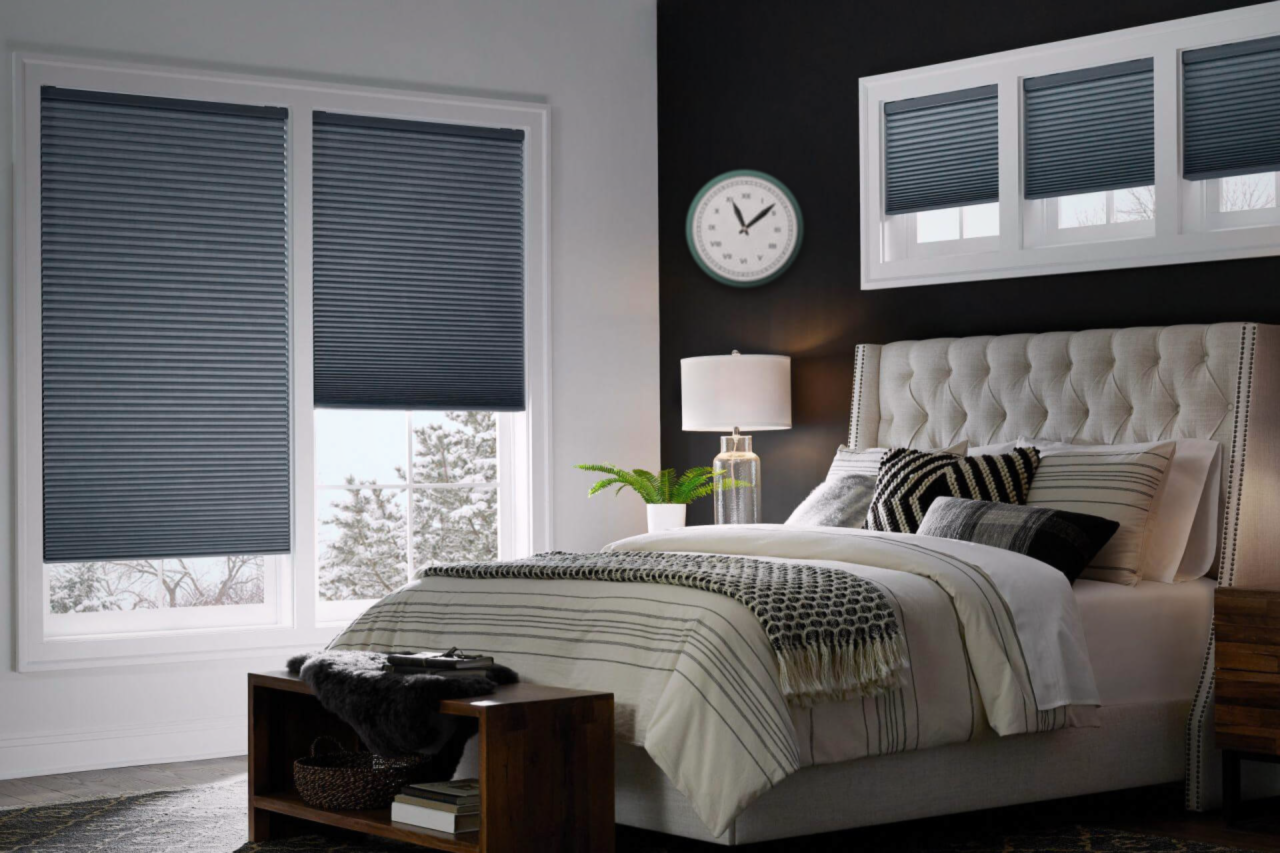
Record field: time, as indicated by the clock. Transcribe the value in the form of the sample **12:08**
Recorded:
**11:08**
